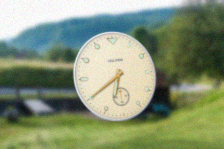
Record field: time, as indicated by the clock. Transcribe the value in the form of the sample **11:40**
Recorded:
**6:40**
